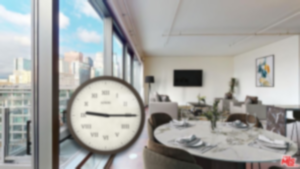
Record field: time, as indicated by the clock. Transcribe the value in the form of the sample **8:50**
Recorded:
**9:15**
